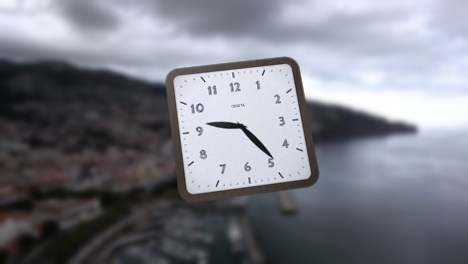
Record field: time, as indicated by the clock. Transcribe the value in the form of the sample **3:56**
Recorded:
**9:24**
